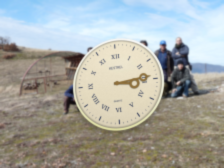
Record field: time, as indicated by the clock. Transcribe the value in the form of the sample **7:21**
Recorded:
**3:14**
